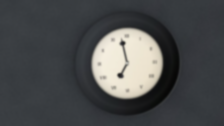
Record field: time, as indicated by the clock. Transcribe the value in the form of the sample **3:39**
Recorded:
**6:58**
